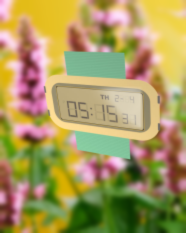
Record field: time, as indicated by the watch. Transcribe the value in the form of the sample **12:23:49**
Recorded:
**5:15:31**
